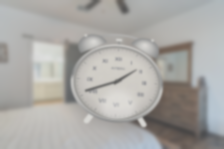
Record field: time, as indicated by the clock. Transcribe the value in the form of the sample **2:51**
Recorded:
**1:41**
